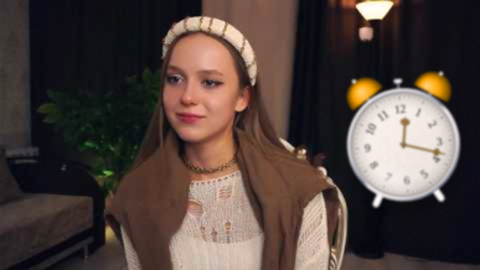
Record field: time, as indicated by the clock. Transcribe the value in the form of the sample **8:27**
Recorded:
**12:18**
